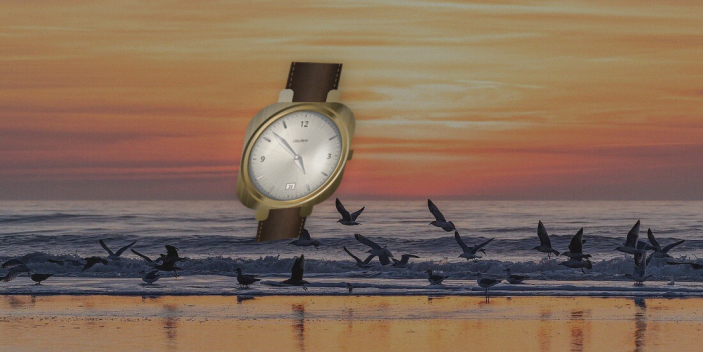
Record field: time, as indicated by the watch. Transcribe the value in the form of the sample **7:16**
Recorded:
**4:52**
